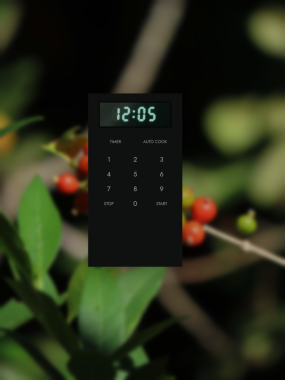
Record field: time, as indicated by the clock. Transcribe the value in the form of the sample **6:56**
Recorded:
**12:05**
